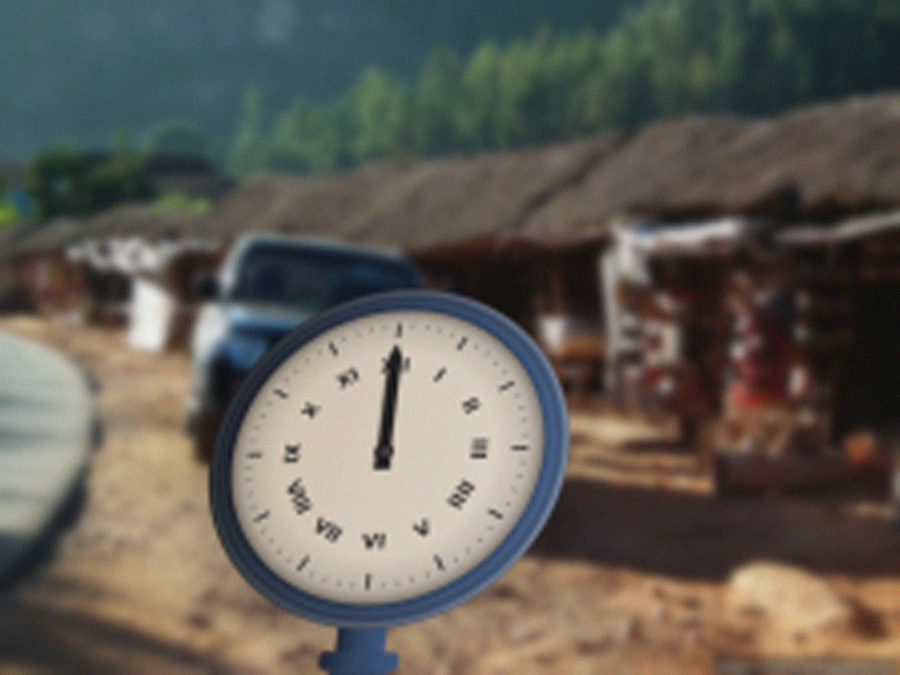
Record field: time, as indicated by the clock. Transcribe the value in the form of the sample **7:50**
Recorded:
**12:00**
